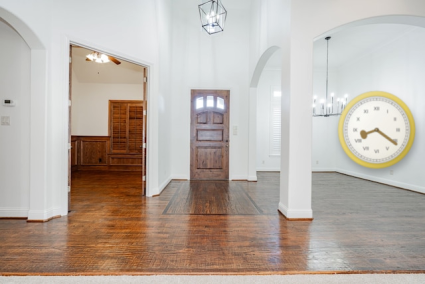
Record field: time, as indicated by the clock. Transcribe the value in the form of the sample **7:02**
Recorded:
**8:21**
